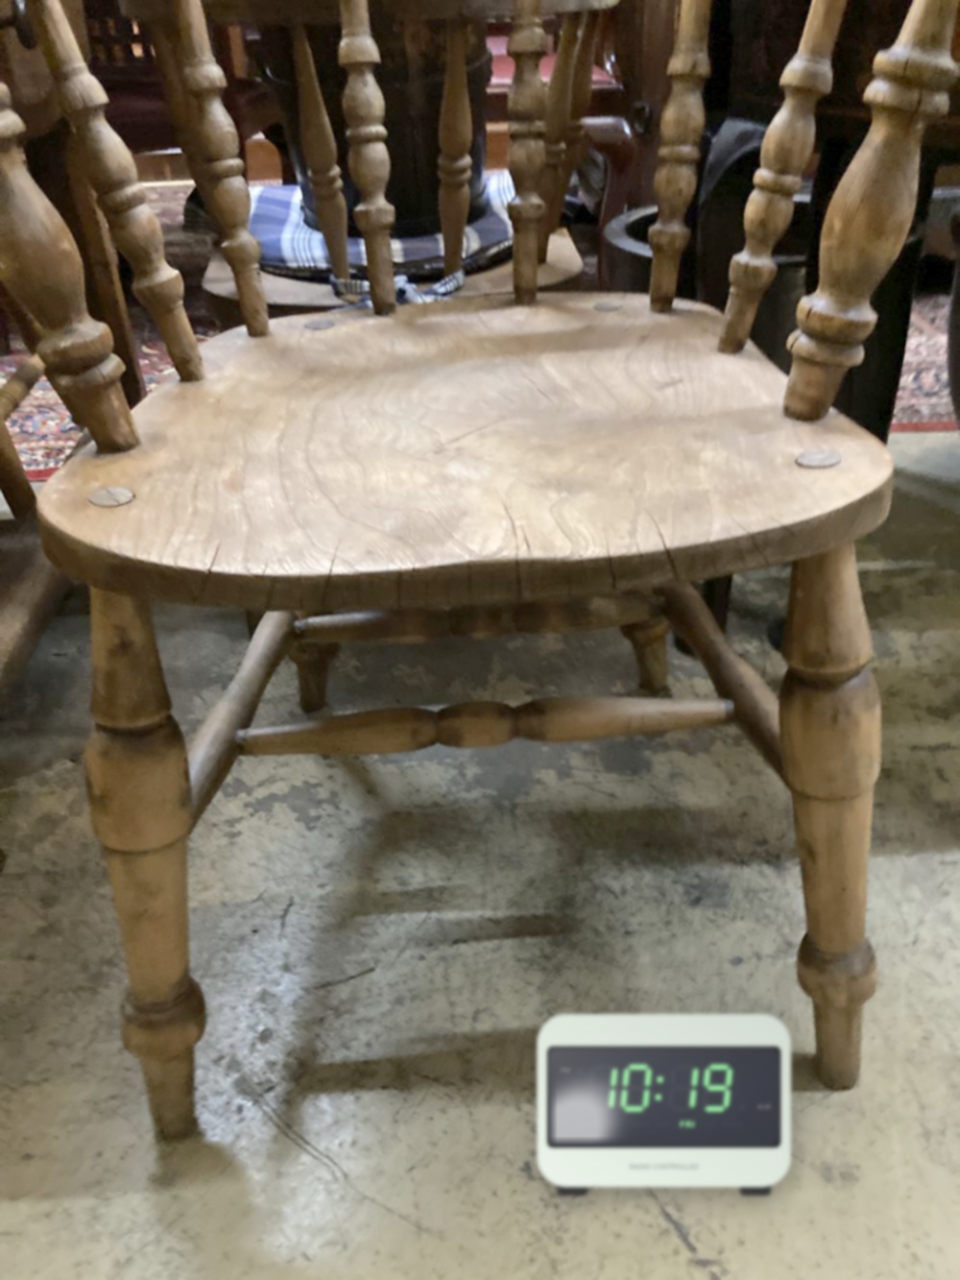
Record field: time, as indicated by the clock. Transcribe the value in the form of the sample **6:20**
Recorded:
**10:19**
